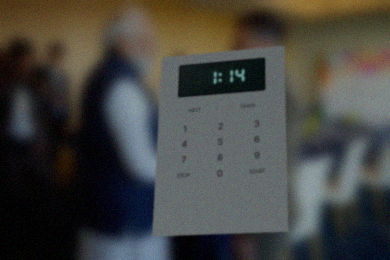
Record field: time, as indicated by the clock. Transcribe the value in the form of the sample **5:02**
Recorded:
**1:14**
